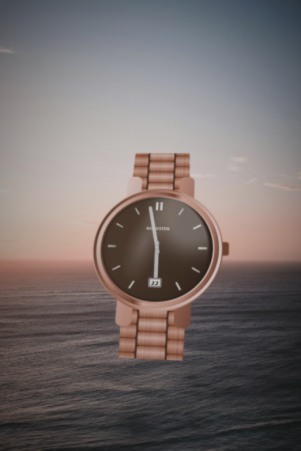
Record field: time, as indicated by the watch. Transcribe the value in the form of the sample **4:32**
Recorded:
**5:58**
